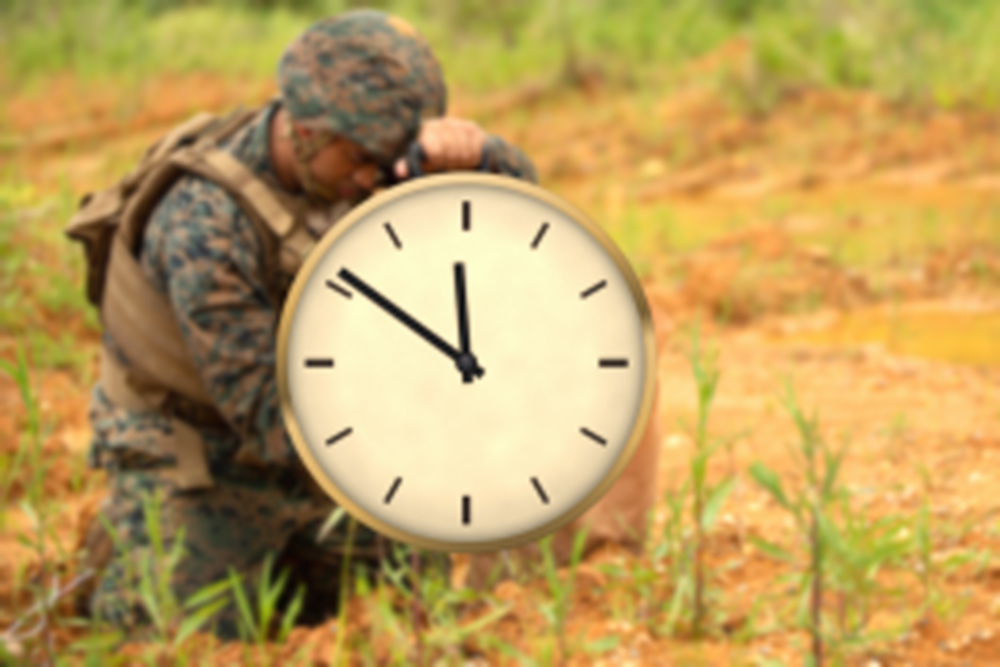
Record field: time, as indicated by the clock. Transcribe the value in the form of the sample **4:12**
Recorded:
**11:51**
